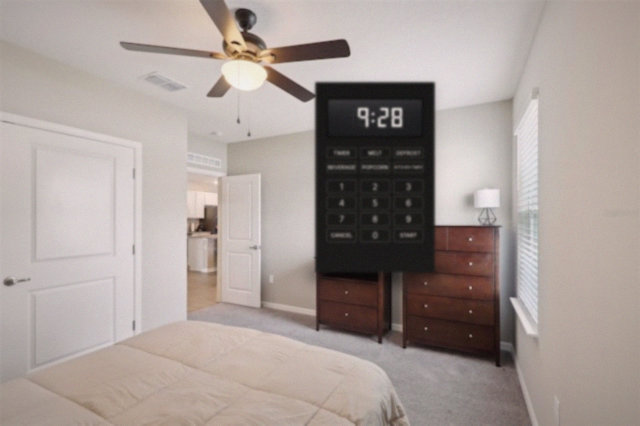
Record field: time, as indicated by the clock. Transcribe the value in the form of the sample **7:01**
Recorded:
**9:28**
